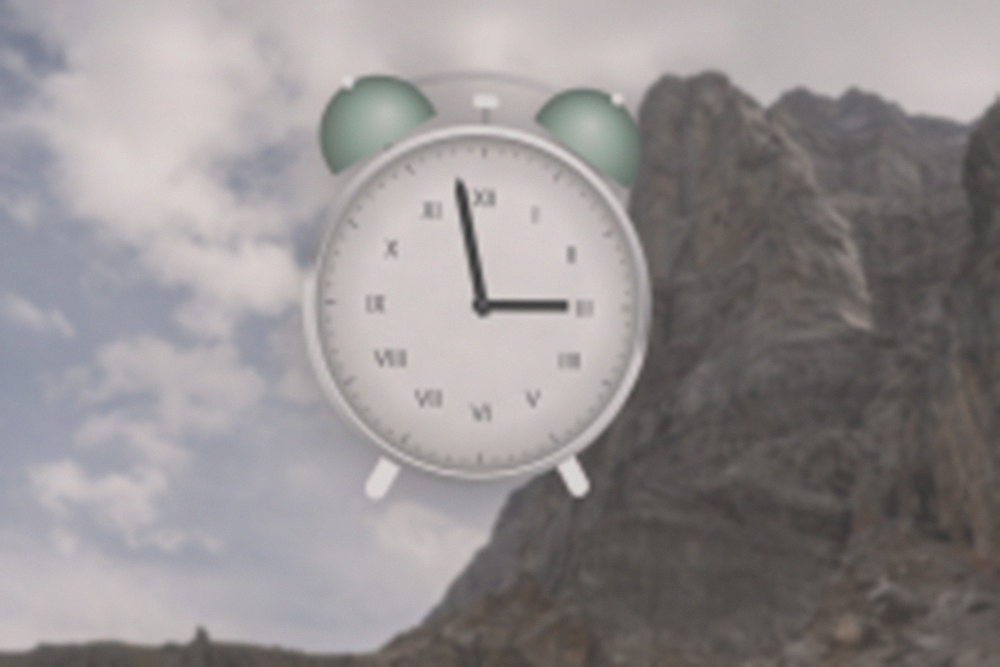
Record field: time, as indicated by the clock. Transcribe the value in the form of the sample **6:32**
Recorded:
**2:58**
